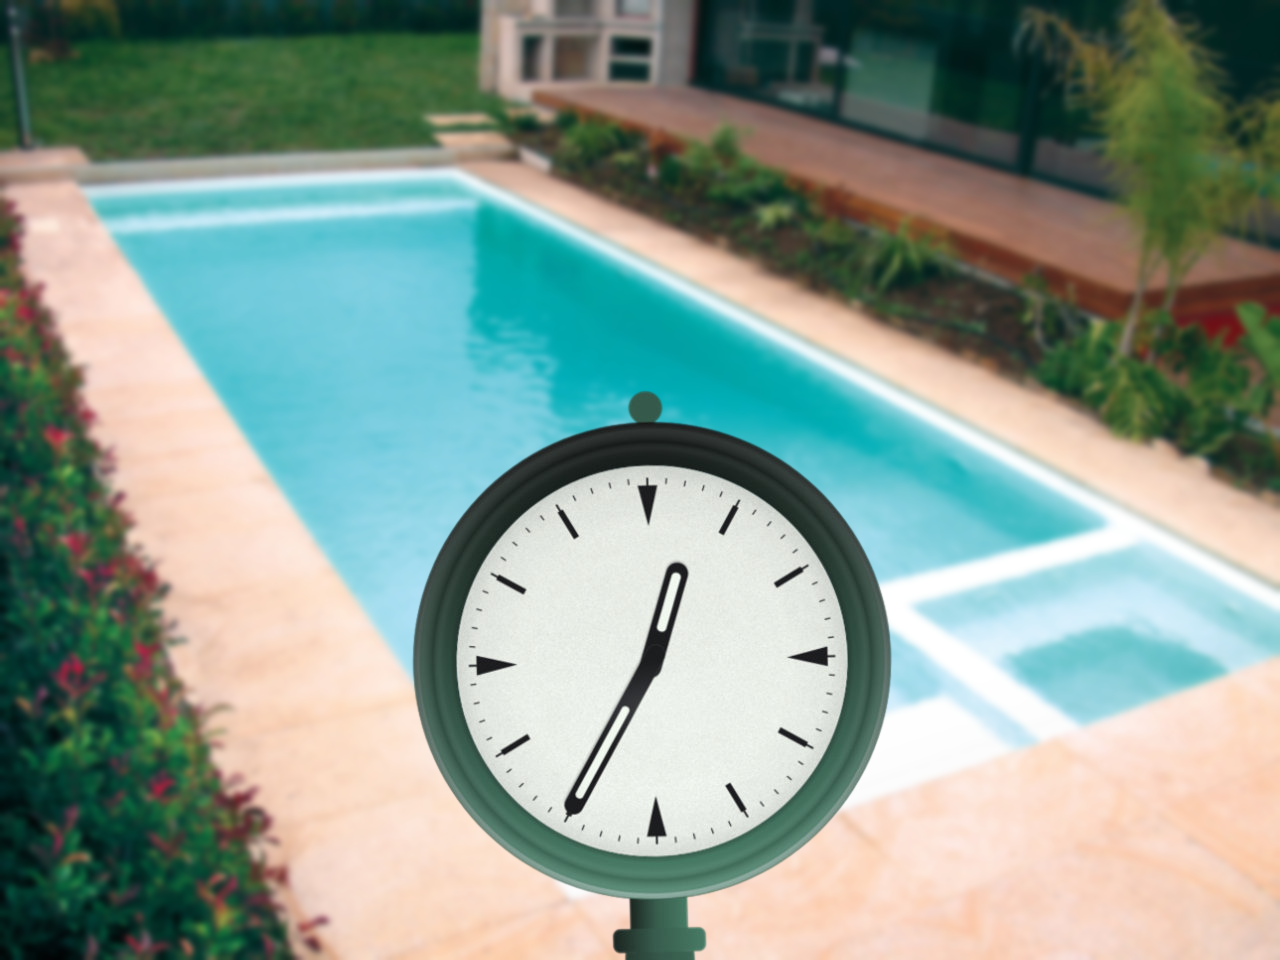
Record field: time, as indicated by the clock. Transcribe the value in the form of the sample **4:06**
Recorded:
**12:35**
